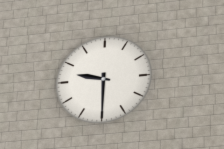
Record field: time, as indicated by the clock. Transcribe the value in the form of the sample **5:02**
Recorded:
**9:30**
